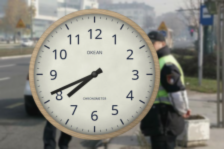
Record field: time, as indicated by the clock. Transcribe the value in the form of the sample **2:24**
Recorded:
**7:41**
